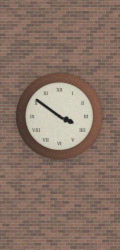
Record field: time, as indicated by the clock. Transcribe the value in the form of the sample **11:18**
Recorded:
**3:51**
